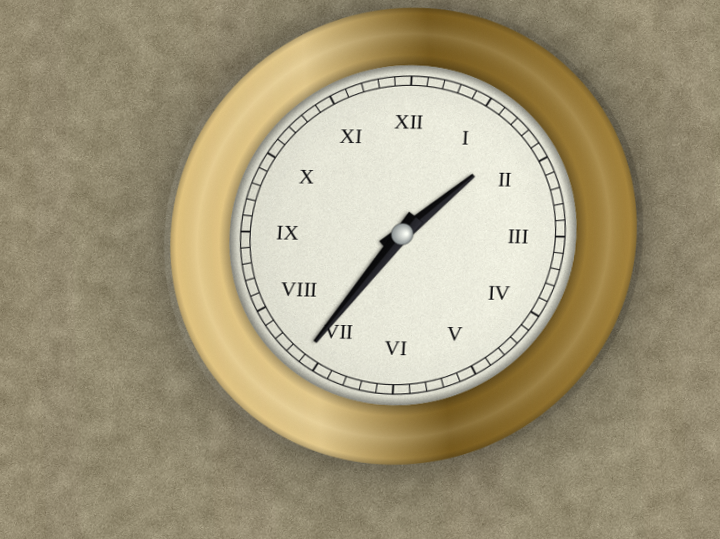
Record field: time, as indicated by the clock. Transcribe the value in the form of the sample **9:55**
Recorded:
**1:36**
